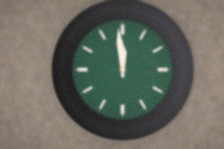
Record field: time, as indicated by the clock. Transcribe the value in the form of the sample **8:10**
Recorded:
**11:59**
